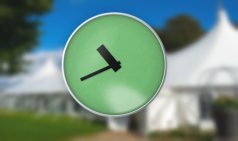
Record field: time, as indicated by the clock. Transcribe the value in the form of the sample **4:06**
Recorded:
**10:41**
